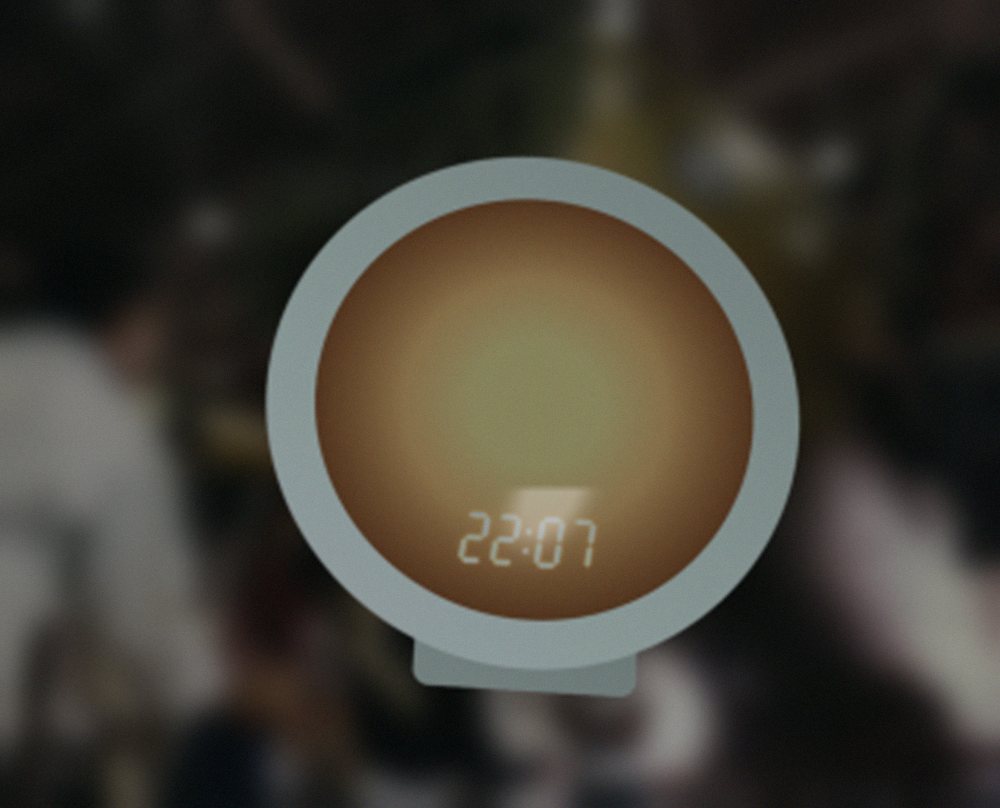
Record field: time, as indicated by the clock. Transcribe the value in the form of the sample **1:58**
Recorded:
**22:07**
